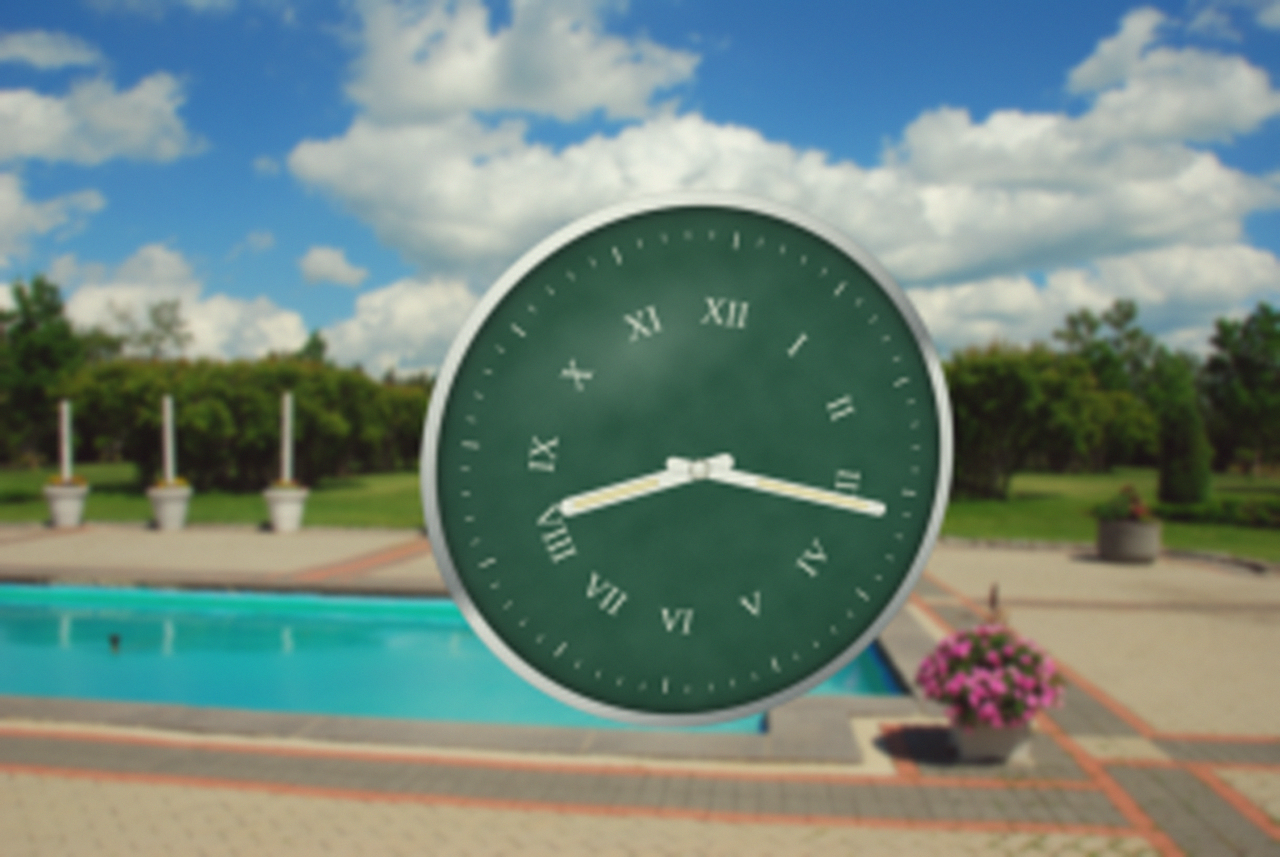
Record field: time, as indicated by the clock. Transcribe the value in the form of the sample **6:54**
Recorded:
**8:16**
